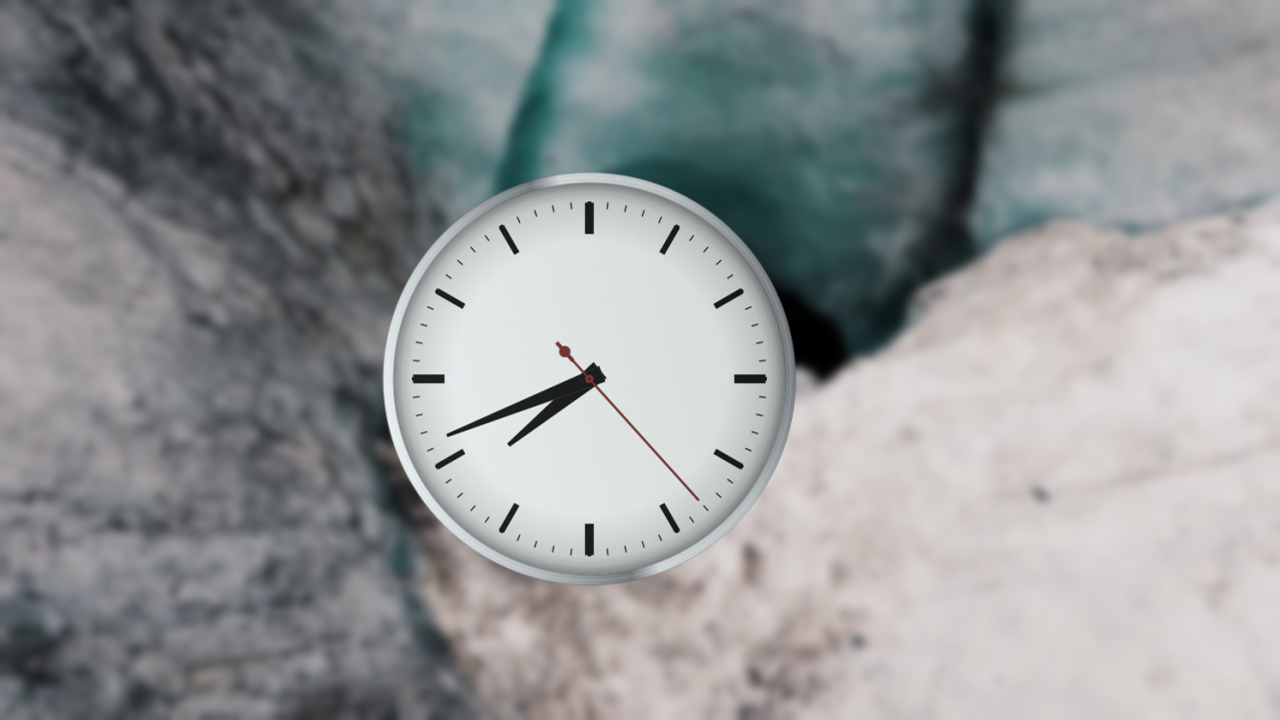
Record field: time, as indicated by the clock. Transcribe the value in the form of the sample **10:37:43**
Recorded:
**7:41:23**
